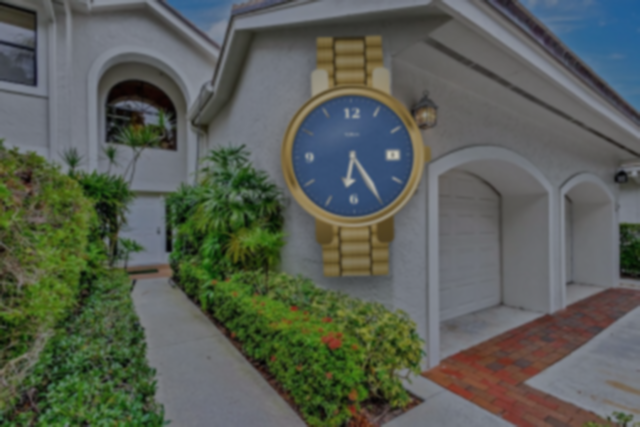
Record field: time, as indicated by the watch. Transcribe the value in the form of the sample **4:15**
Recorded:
**6:25**
